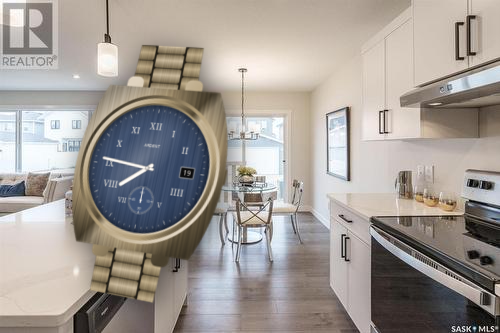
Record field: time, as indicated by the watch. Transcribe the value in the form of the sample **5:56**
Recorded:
**7:46**
